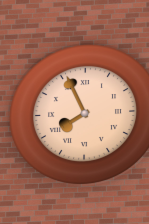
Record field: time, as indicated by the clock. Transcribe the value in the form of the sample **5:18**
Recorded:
**7:56**
